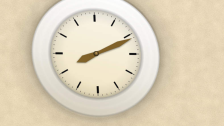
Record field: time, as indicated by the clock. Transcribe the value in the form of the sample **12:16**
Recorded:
**8:11**
